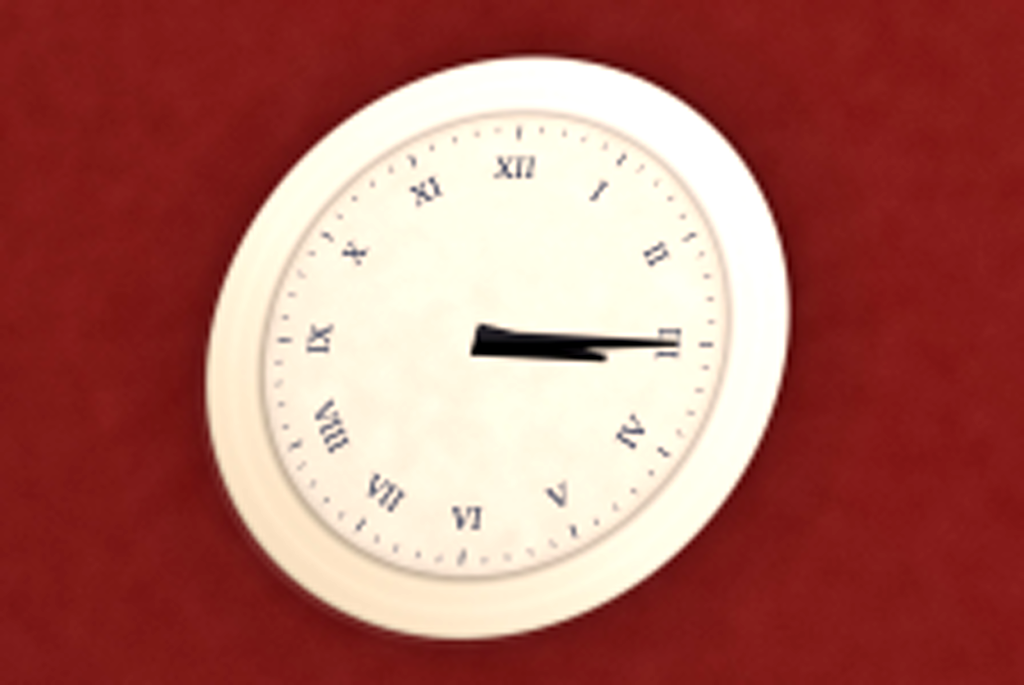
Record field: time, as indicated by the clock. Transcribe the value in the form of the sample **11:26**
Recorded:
**3:15**
